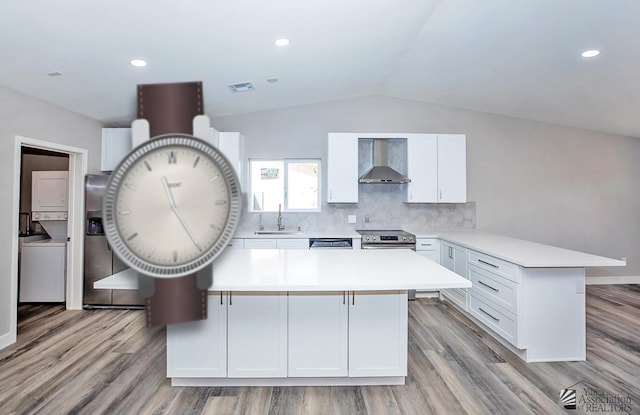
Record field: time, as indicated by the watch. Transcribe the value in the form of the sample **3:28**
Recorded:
**11:25**
